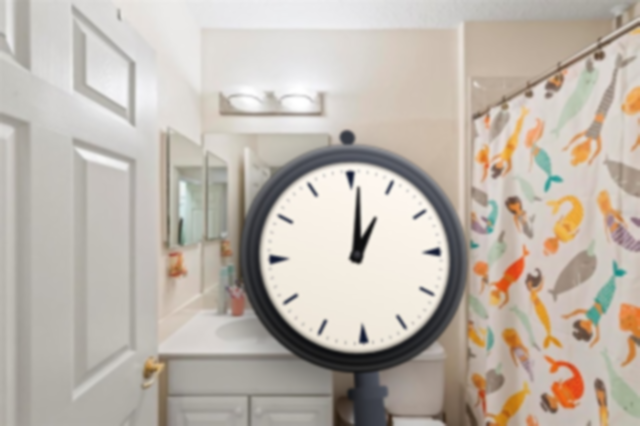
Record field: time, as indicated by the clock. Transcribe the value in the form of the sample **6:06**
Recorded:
**1:01**
